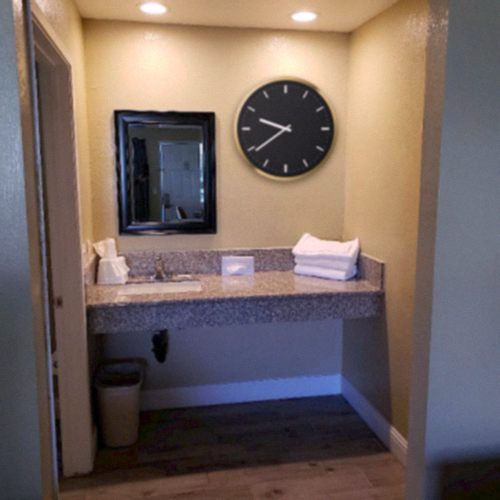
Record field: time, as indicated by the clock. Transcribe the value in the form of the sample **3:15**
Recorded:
**9:39**
